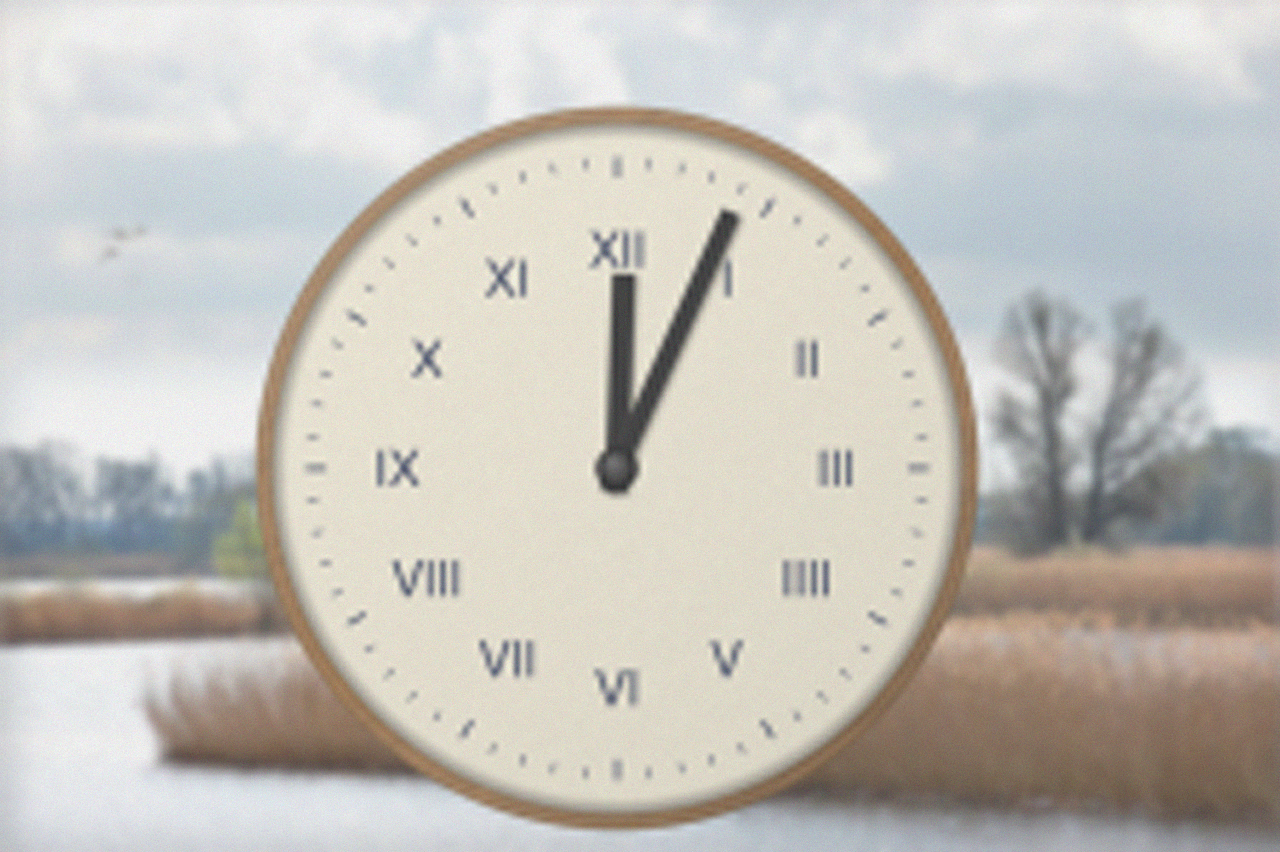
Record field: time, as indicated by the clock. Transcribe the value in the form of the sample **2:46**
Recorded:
**12:04**
